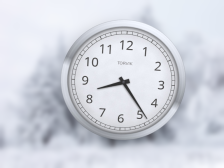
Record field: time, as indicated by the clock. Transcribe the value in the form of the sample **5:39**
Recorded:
**8:24**
